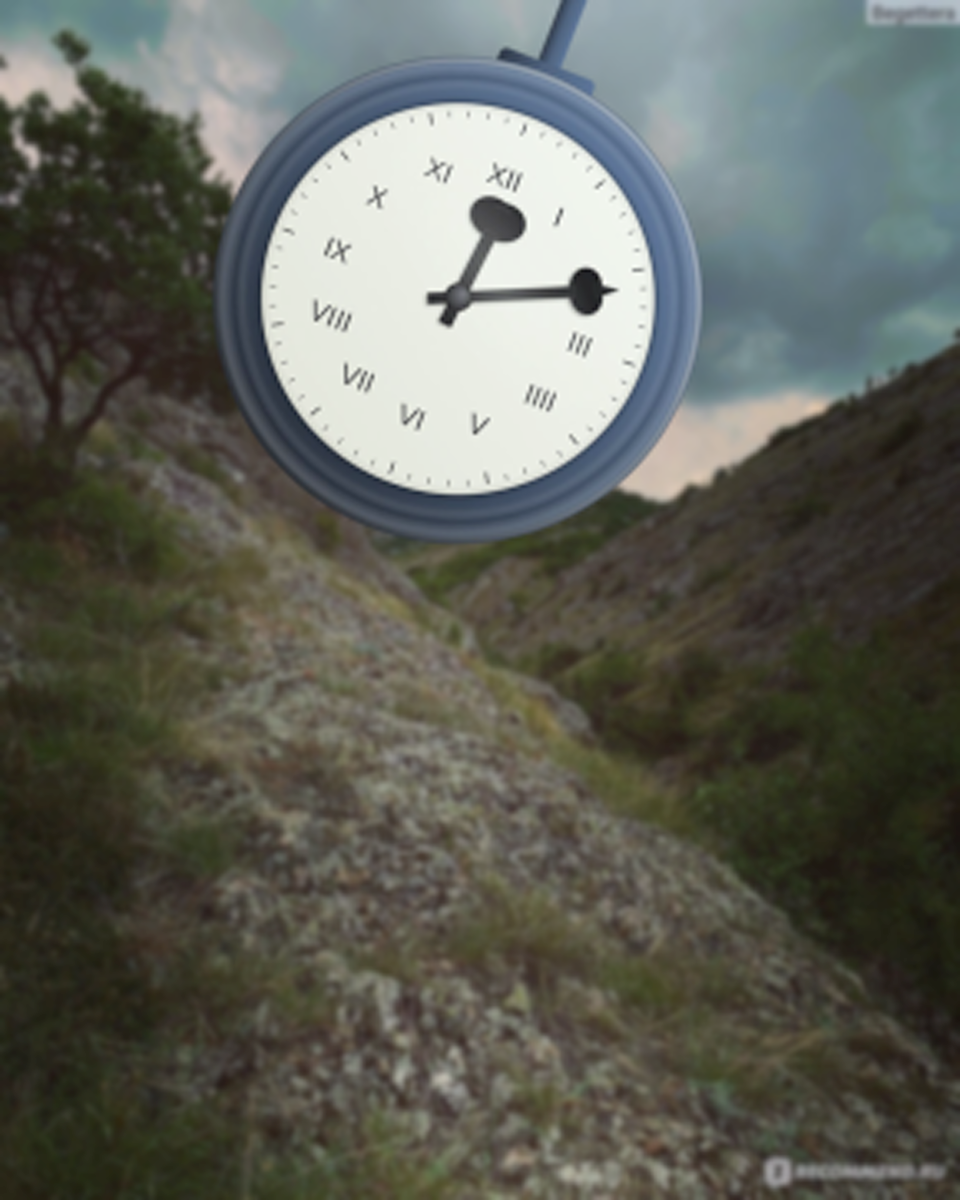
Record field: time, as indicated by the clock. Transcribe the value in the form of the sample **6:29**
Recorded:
**12:11**
